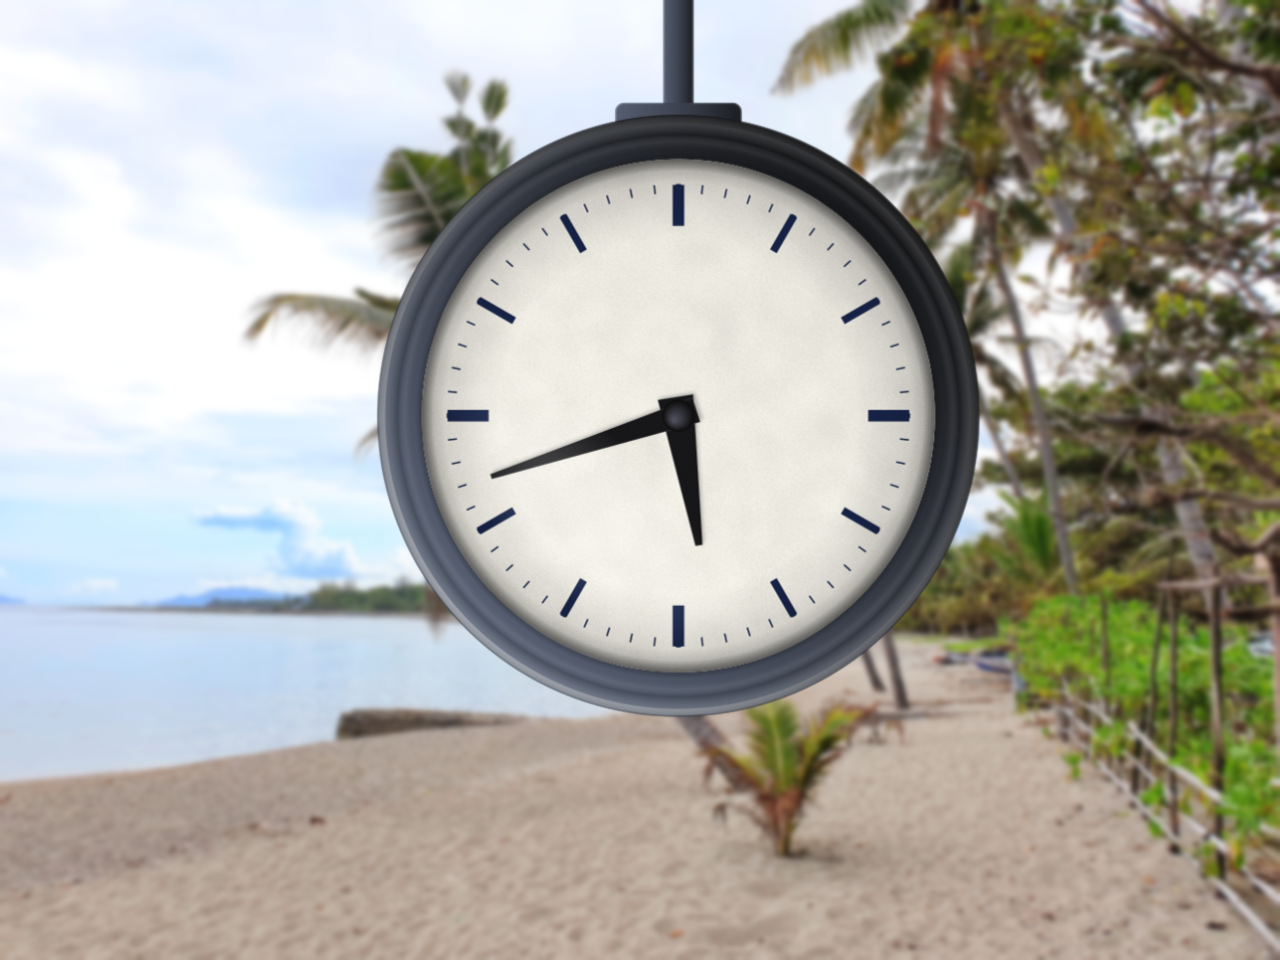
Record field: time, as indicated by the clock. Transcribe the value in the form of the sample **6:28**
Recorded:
**5:42**
